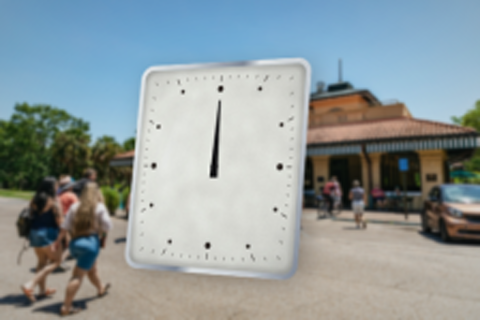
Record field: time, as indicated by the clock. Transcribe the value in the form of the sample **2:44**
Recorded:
**12:00**
